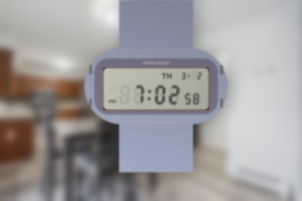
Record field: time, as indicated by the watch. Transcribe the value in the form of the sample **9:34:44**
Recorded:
**7:02:58**
